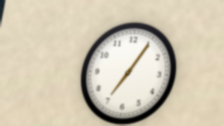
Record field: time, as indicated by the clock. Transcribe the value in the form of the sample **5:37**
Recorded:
**7:05**
